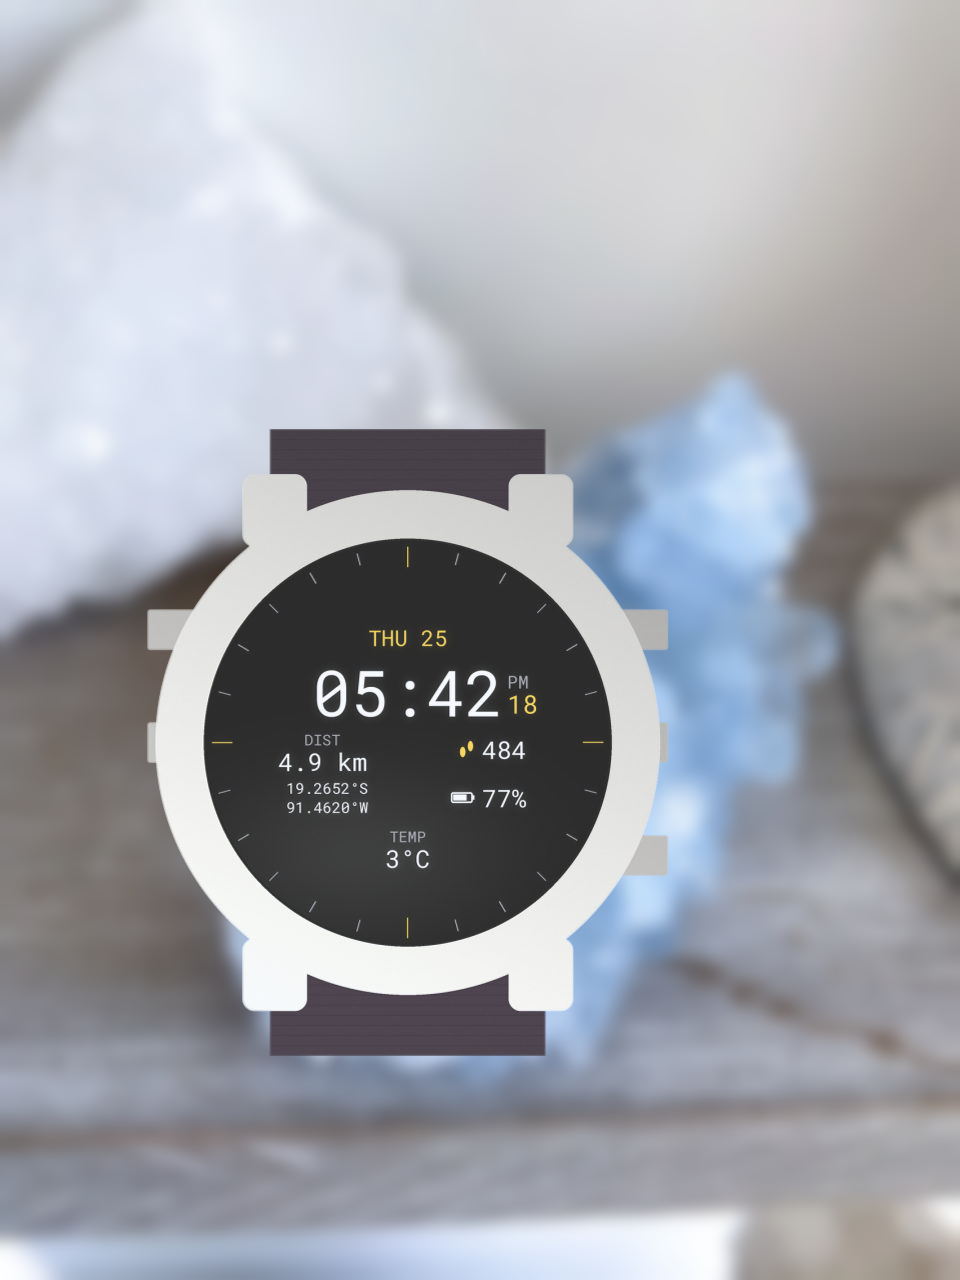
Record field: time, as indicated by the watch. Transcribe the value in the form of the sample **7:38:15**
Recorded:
**5:42:18**
